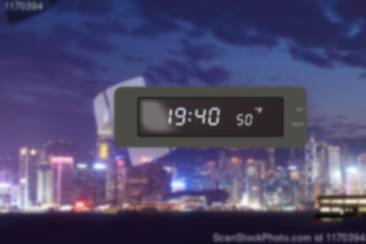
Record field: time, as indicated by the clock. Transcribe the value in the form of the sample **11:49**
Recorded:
**19:40**
